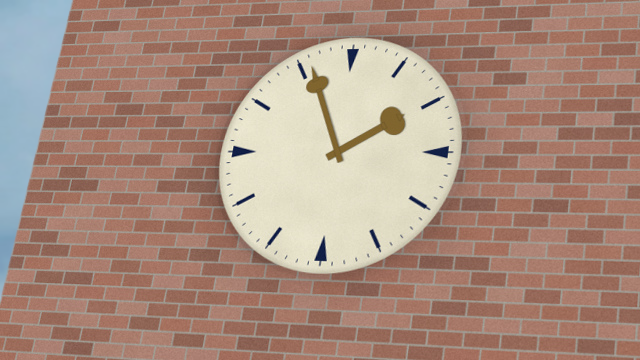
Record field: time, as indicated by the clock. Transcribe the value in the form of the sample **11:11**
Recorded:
**1:56**
